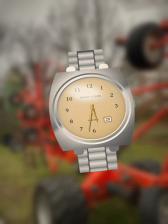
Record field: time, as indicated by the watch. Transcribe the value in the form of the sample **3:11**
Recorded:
**5:32**
